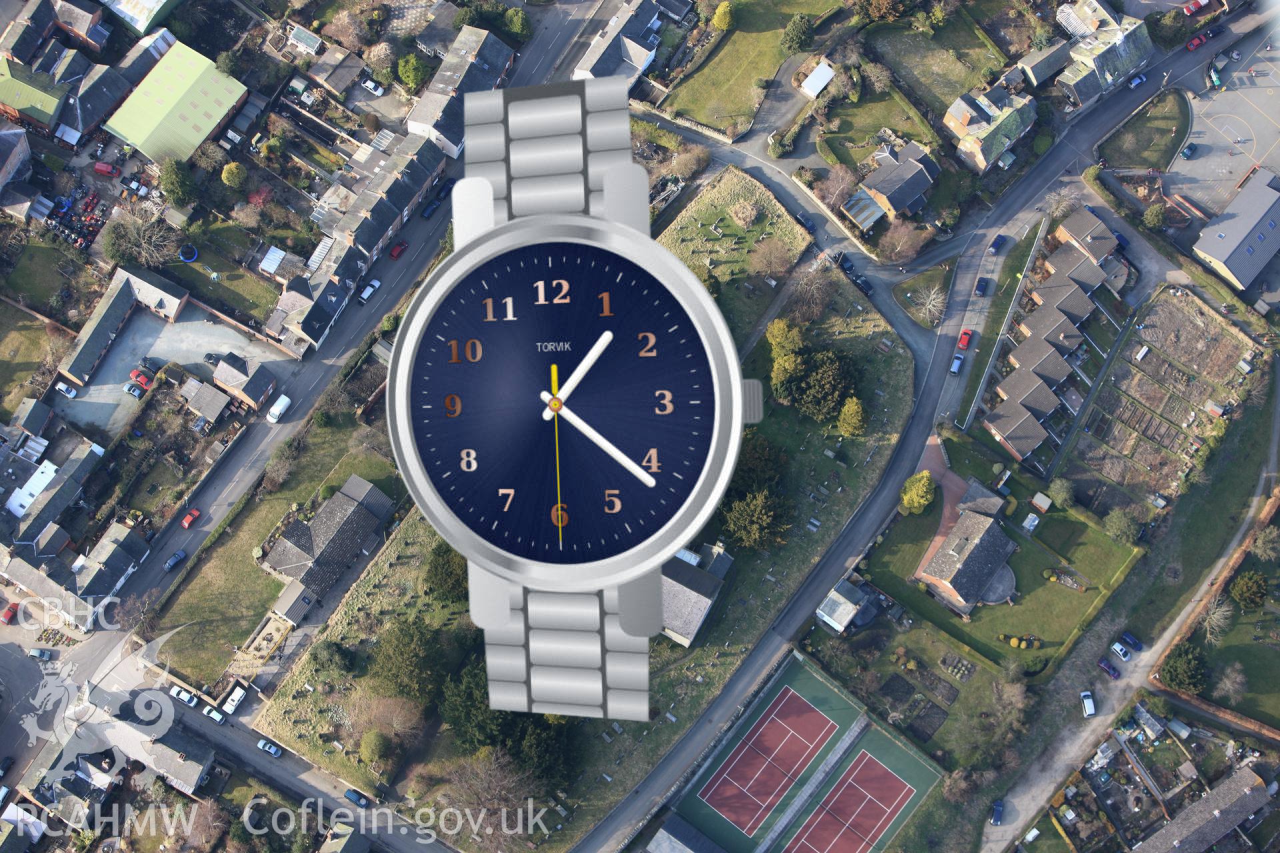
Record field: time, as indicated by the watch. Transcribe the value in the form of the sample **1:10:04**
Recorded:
**1:21:30**
